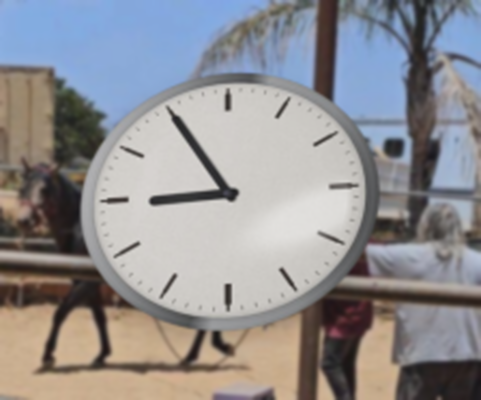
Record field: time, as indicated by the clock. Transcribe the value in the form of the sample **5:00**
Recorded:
**8:55**
